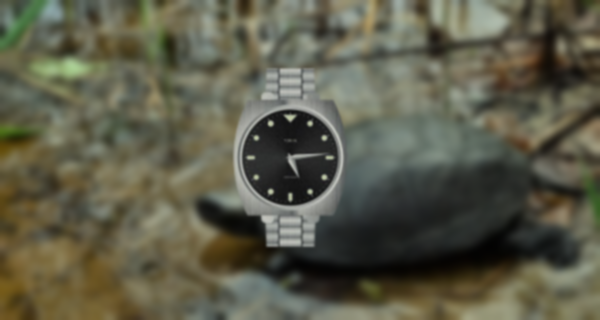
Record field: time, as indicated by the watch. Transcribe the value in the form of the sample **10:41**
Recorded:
**5:14**
